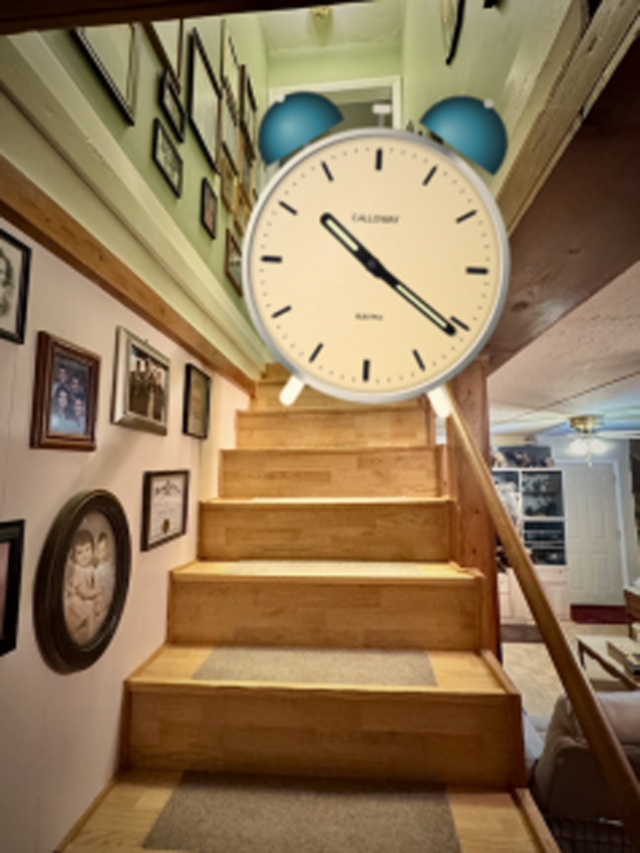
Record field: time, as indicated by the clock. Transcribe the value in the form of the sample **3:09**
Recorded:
**10:21**
